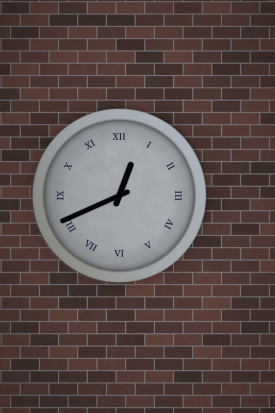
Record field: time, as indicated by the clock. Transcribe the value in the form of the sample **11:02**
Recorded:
**12:41**
